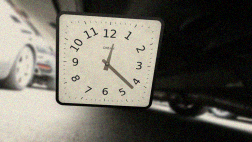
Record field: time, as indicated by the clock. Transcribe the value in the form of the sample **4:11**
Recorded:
**12:22**
